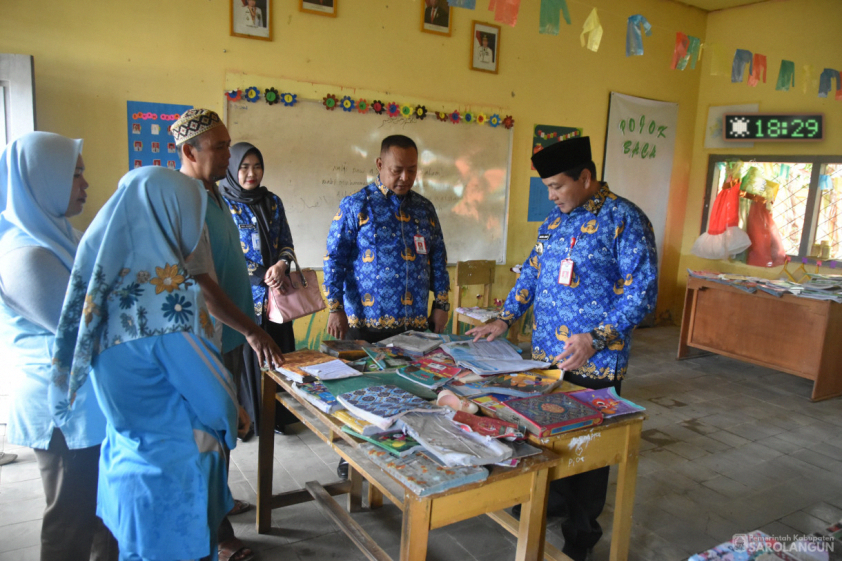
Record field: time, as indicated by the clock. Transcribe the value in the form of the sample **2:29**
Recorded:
**18:29**
